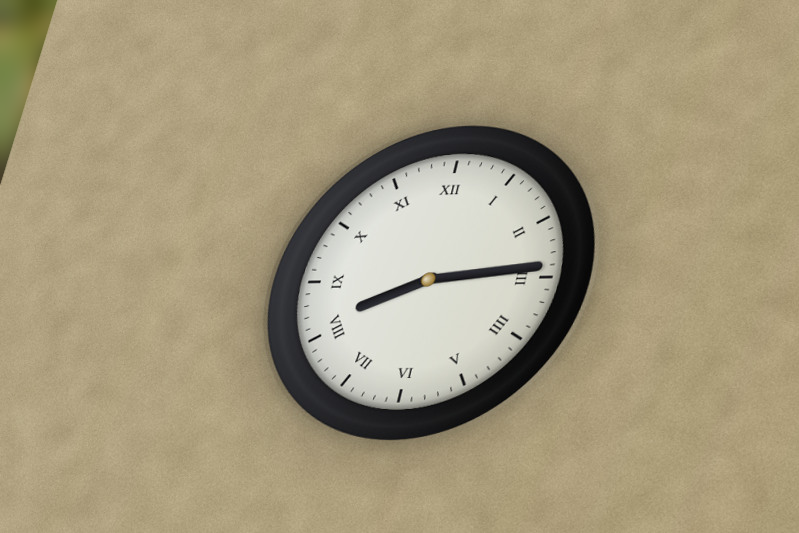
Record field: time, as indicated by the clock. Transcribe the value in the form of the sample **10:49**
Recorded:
**8:14**
